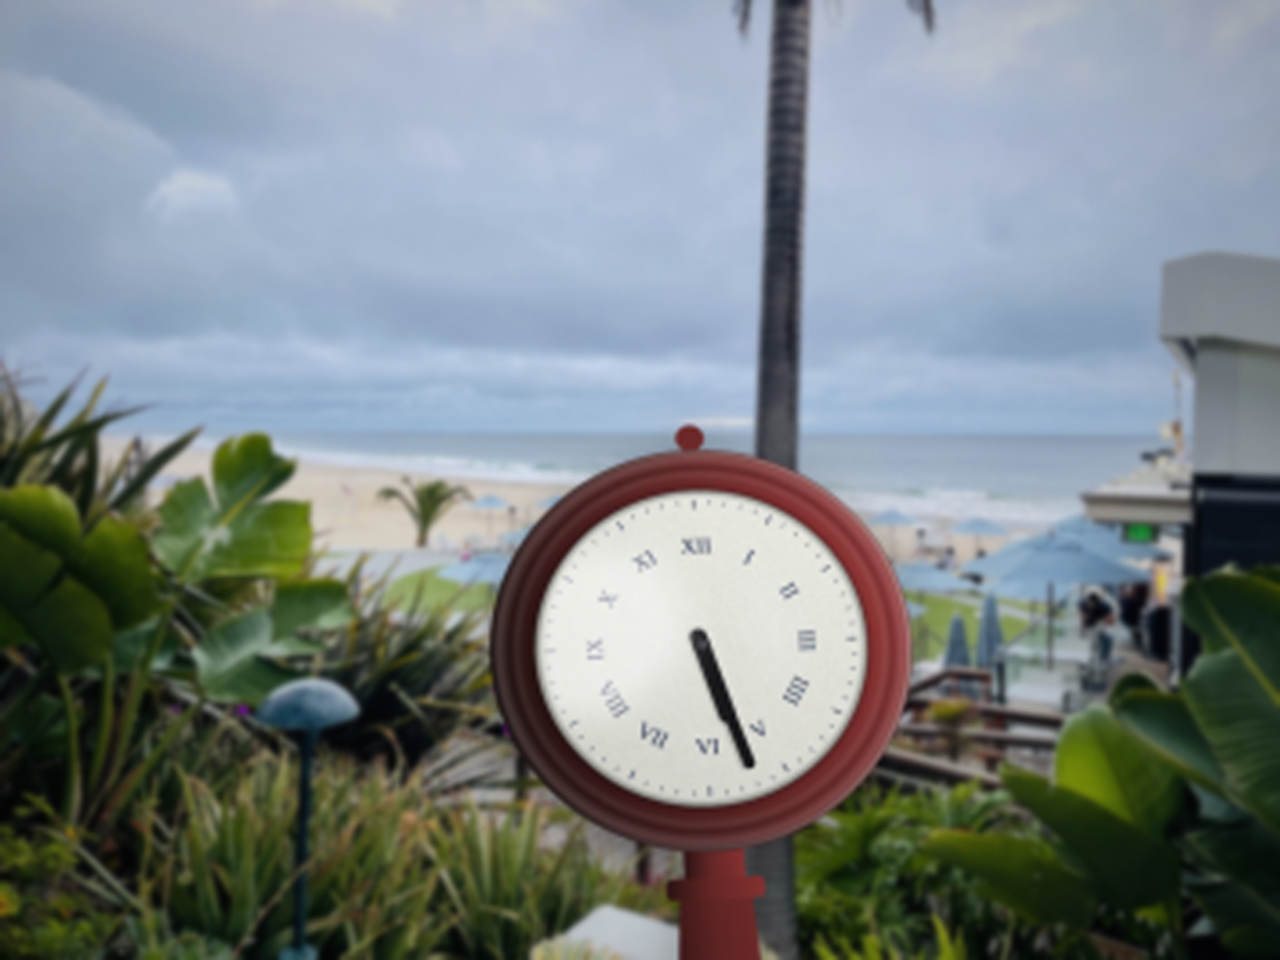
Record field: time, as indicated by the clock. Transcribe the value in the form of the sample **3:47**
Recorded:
**5:27**
